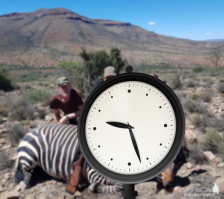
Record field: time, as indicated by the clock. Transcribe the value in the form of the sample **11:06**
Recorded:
**9:27**
